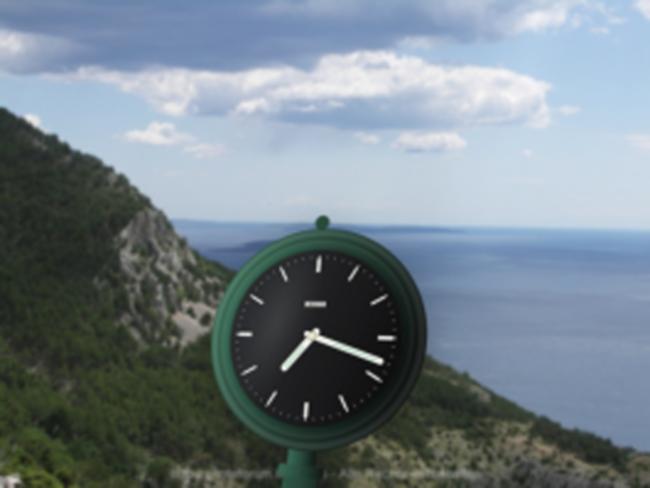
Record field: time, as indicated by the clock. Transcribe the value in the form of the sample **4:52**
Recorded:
**7:18**
